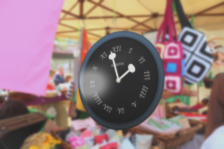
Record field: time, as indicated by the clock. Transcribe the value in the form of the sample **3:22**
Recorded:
**1:58**
